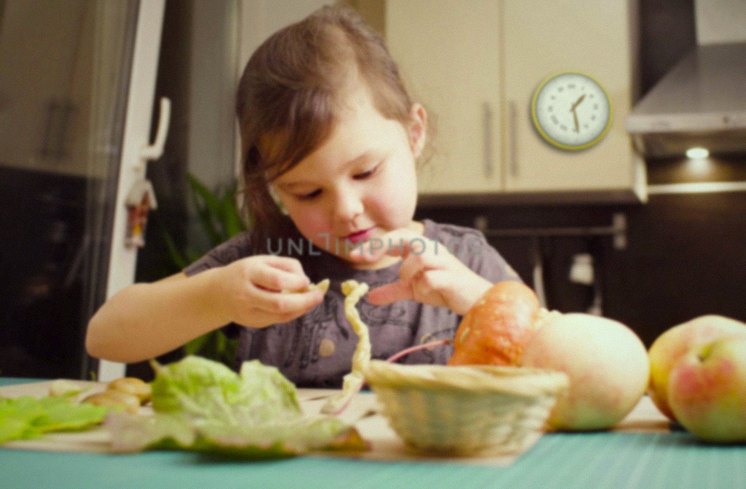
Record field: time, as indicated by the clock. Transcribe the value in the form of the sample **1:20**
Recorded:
**1:29**
